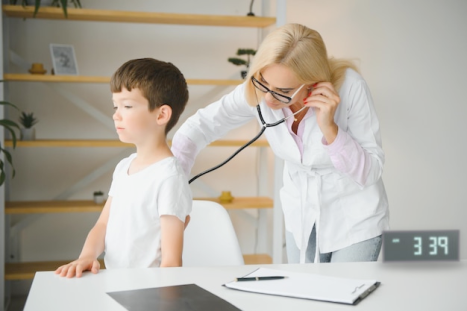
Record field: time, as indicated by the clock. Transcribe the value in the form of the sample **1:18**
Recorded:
**3:39**
